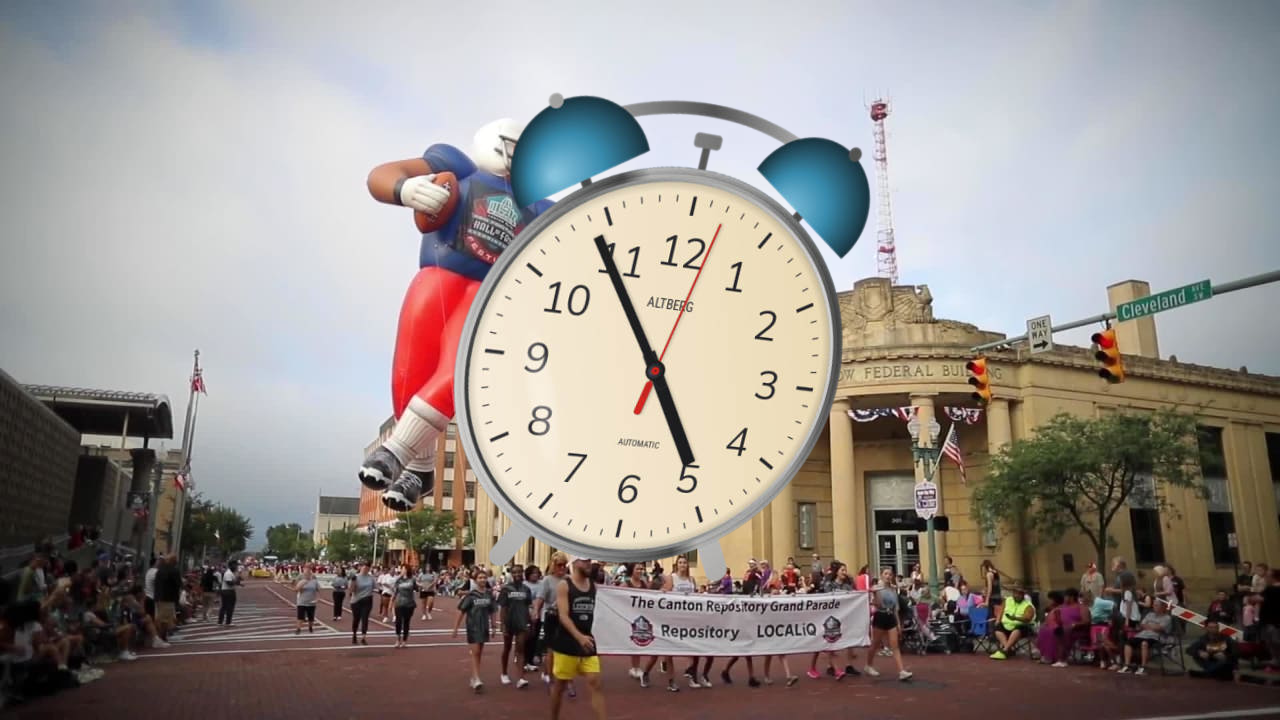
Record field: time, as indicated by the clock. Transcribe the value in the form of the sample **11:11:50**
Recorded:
**4:54:02**
